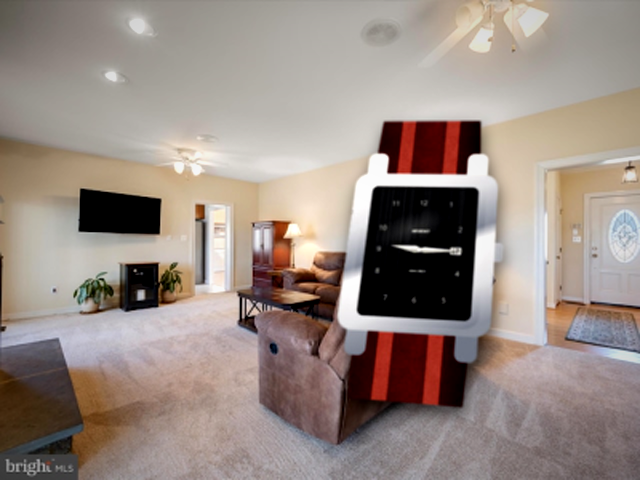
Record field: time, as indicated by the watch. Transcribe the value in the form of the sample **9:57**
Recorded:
**9:15**
